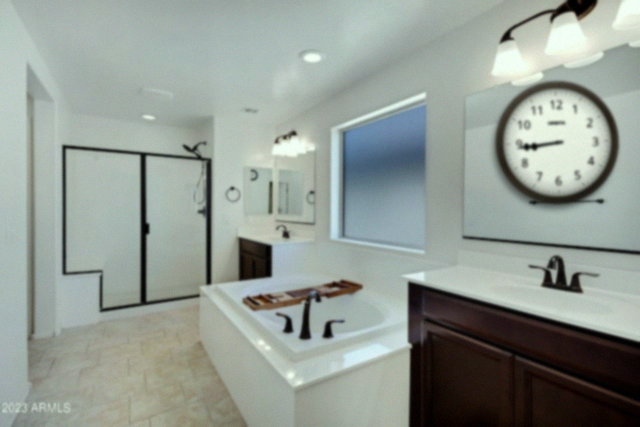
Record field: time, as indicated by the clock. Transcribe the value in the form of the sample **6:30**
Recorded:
**8:44**
